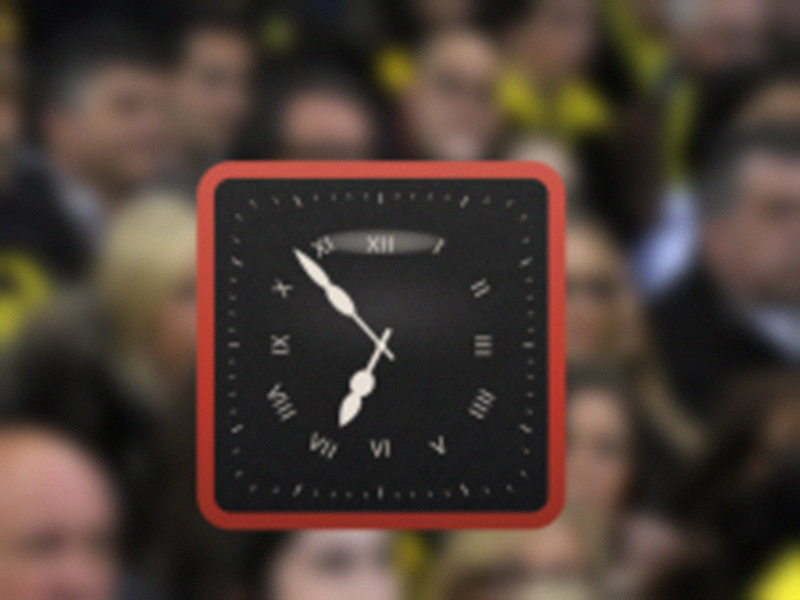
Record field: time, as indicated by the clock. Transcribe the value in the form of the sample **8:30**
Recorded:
**6:53**
